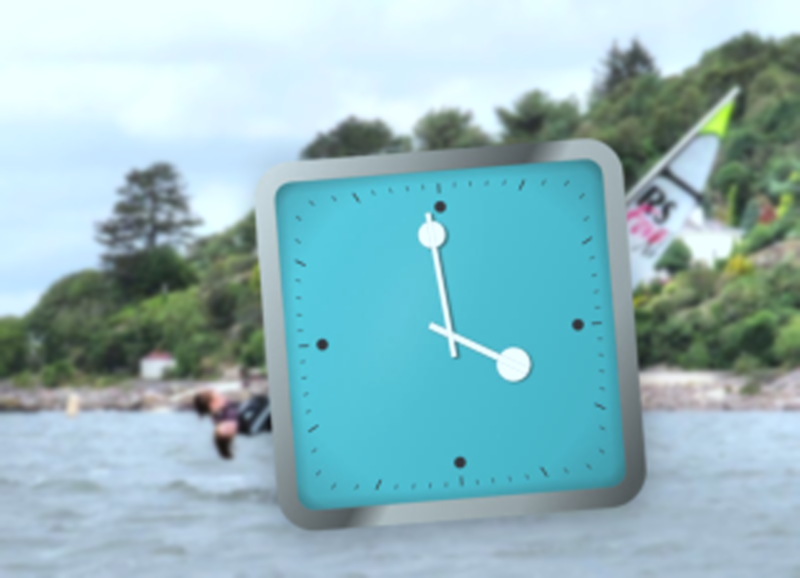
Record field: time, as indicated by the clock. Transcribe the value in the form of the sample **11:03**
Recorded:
**3:59**
